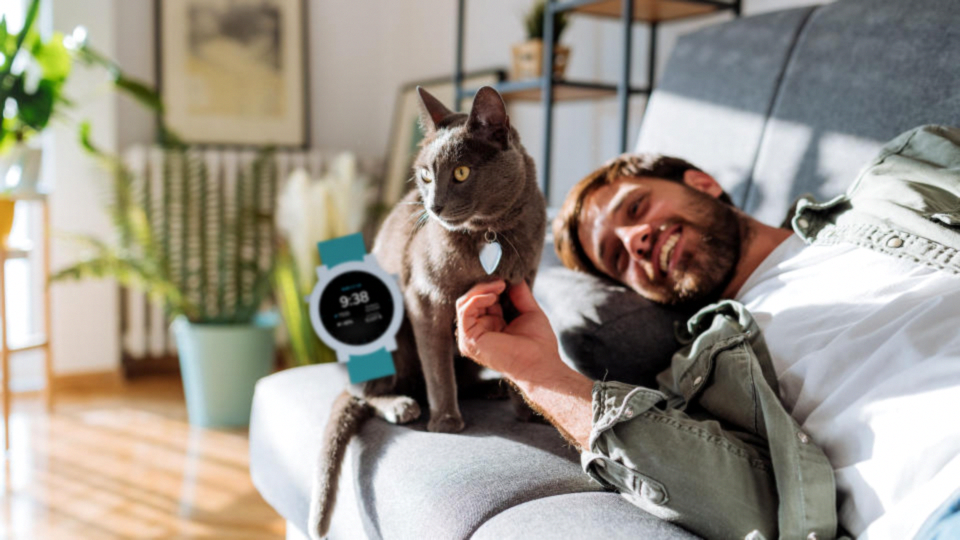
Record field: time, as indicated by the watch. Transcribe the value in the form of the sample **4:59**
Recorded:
**9:38**
